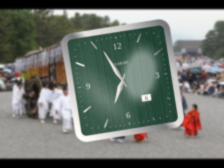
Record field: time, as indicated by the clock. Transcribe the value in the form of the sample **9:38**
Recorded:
**6:56**
